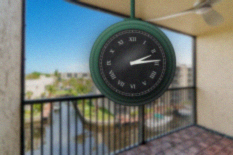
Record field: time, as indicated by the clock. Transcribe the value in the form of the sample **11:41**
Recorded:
**2:14**
